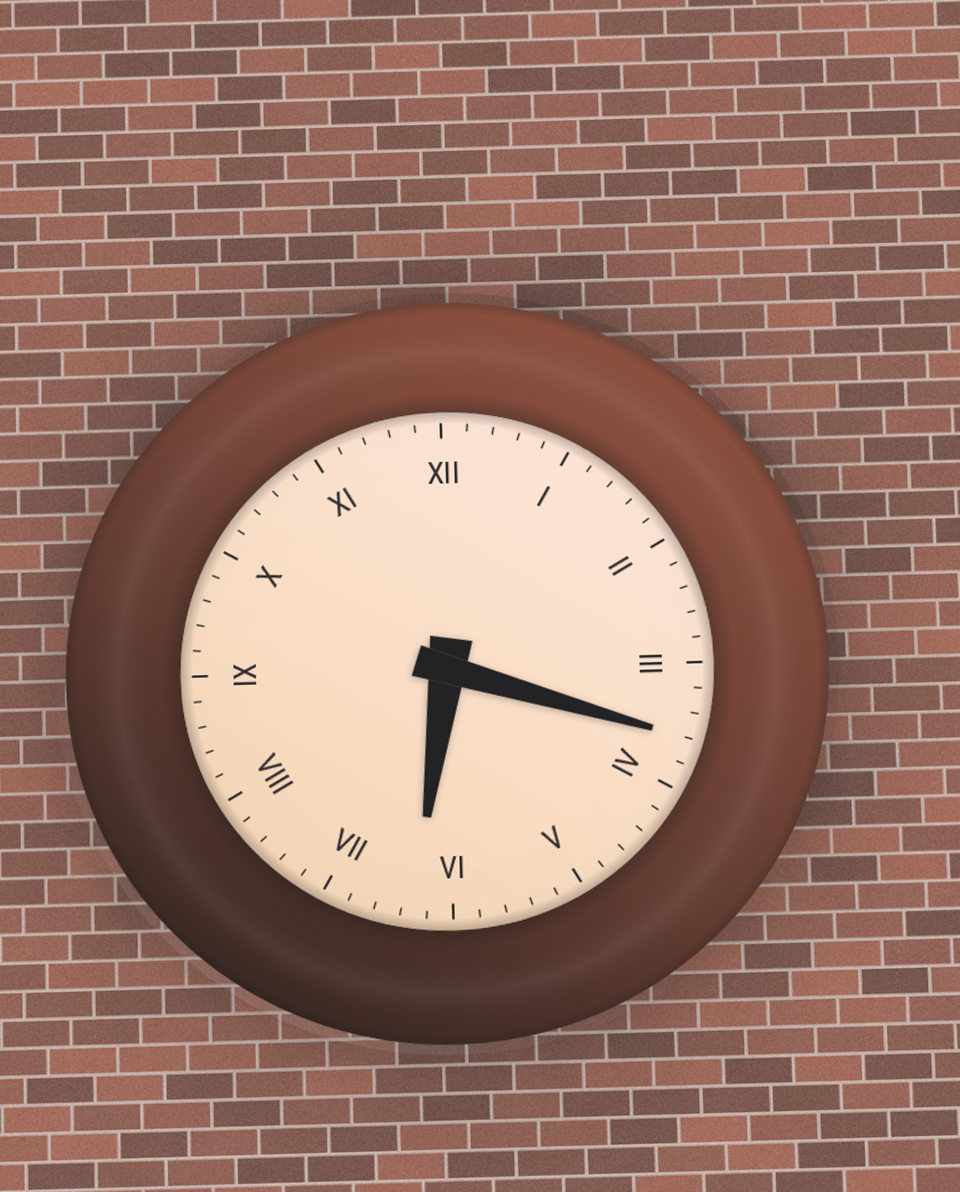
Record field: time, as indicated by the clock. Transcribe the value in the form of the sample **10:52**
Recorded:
**6:18**
